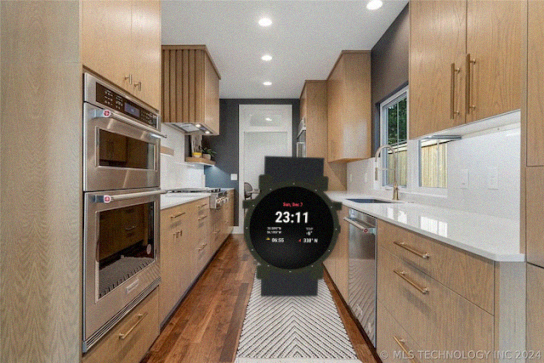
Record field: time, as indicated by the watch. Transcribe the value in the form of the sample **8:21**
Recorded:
**23:11**
